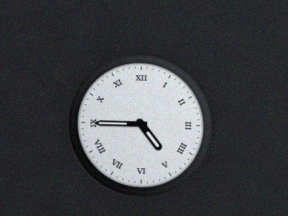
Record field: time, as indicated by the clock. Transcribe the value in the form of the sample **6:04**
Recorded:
**4:45**
